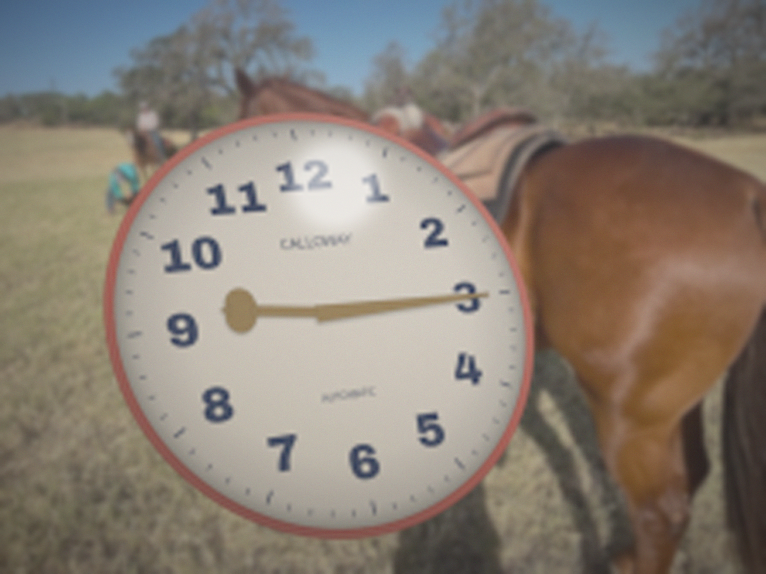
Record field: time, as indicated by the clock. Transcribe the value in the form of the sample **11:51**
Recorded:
**9:15**
